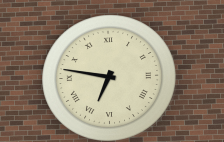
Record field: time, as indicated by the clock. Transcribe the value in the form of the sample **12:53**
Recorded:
**6:47**
